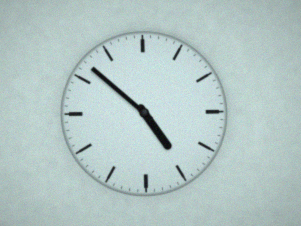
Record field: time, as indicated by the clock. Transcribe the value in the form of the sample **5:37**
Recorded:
**4:52**
